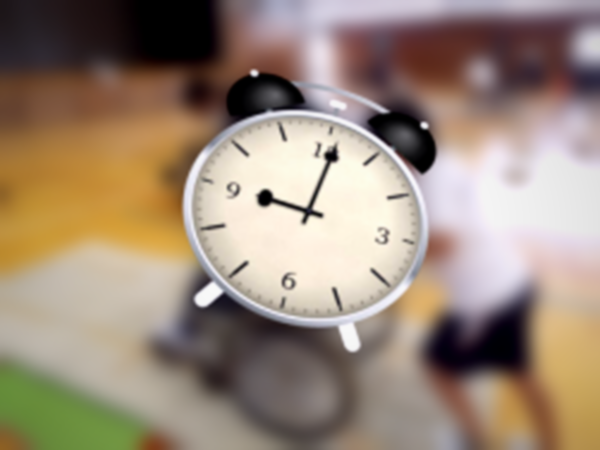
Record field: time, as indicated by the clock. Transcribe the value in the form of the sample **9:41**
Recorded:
**9:01**
